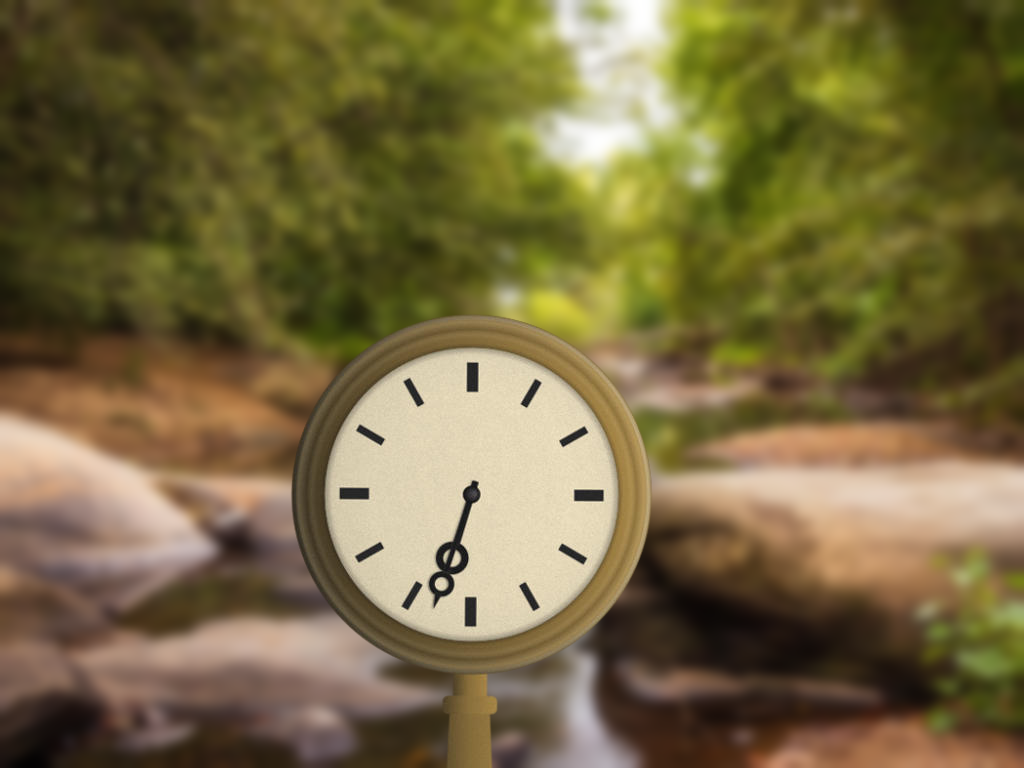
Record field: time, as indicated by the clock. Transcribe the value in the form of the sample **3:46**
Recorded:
**6:33**
